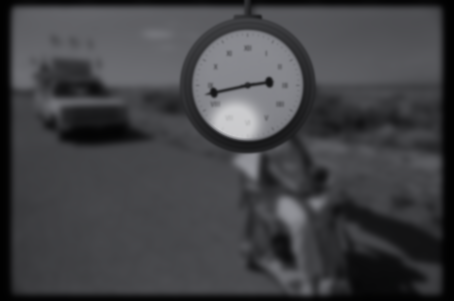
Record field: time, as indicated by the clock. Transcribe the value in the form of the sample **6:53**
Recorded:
**2:43**
